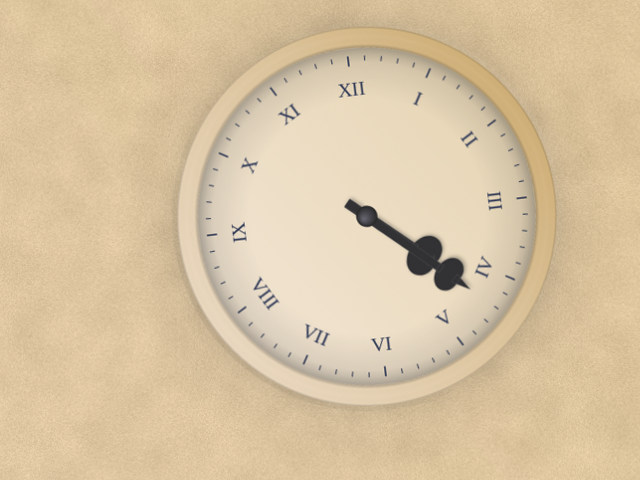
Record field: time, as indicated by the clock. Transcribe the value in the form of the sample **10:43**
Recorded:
**4:22**
